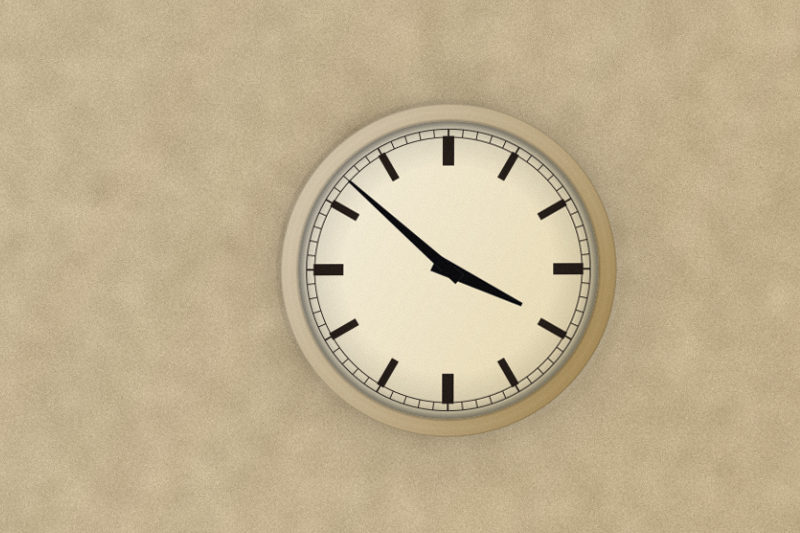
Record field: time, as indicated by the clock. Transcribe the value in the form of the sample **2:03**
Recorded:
**3:52**
